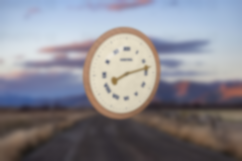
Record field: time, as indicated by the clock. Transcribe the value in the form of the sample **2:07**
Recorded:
**8:13**
